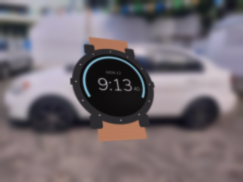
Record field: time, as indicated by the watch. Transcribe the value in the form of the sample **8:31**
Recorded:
**9:13**
